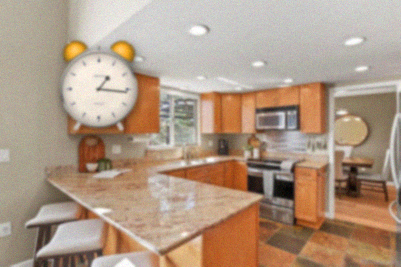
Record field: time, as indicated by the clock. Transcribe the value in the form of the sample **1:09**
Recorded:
**1:16**
